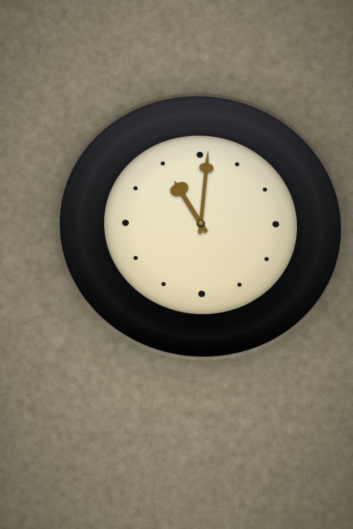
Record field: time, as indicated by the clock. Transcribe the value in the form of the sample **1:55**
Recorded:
**11:01**
